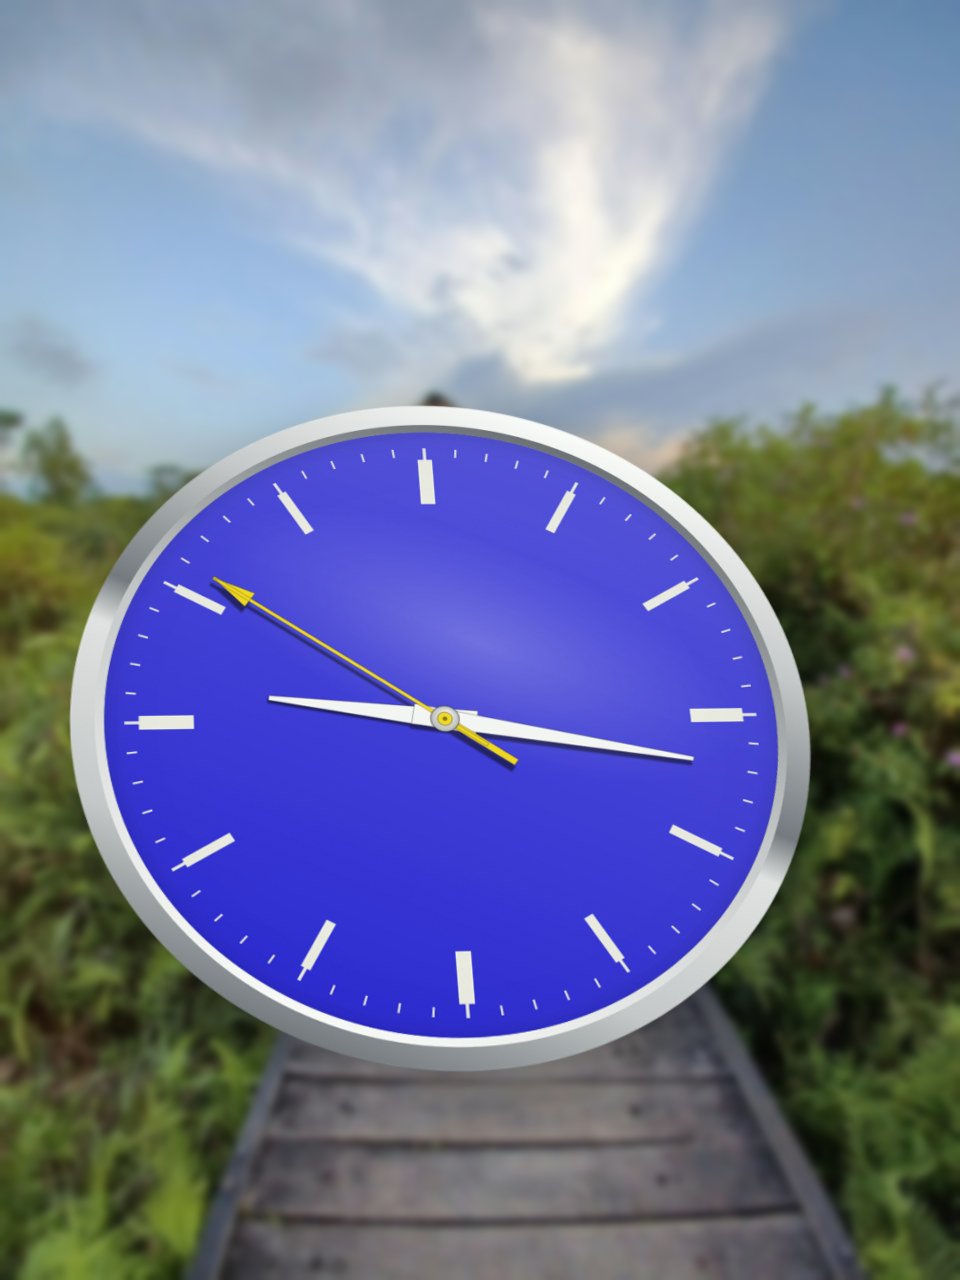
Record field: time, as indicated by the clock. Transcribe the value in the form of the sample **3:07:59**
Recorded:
**9:16:51**
